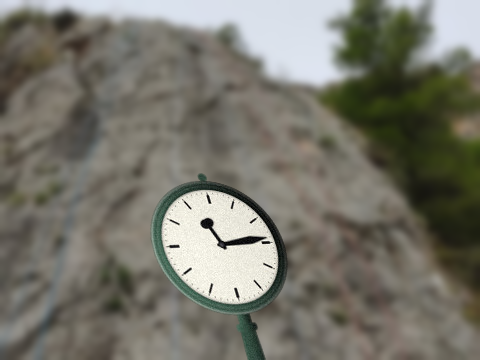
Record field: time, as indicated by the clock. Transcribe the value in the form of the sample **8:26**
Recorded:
**11:14**
